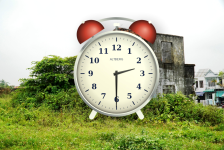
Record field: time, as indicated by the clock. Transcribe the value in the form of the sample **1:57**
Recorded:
**2:30**
